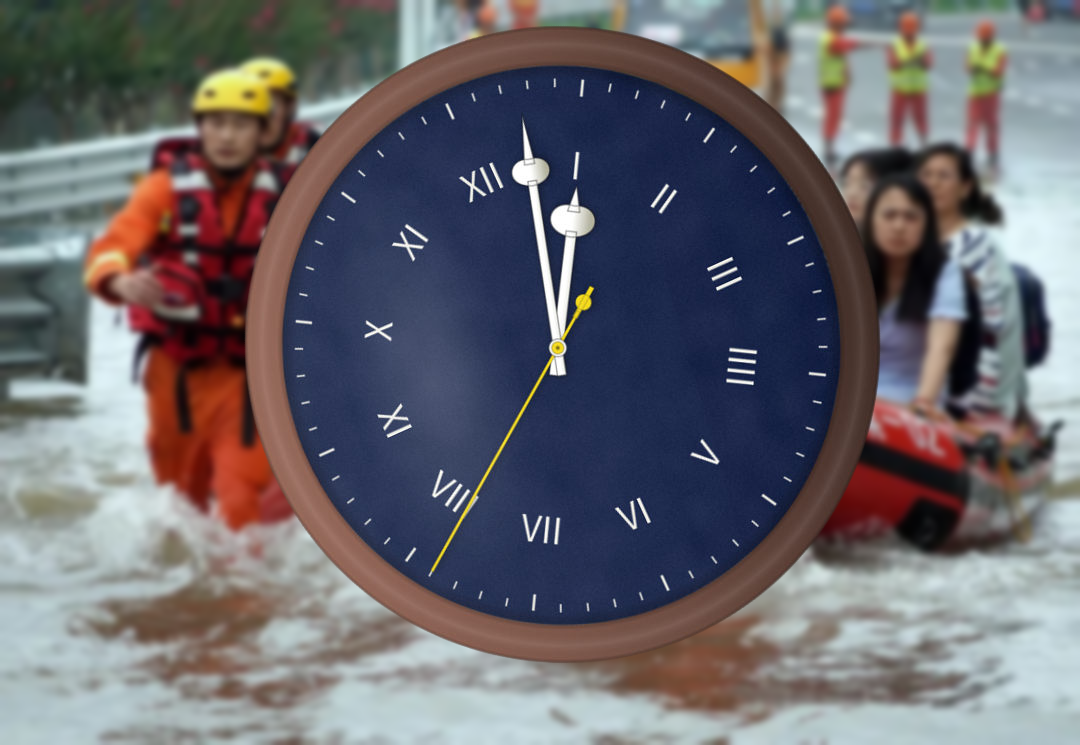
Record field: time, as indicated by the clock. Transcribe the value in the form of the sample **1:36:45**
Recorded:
**1:02:39**
